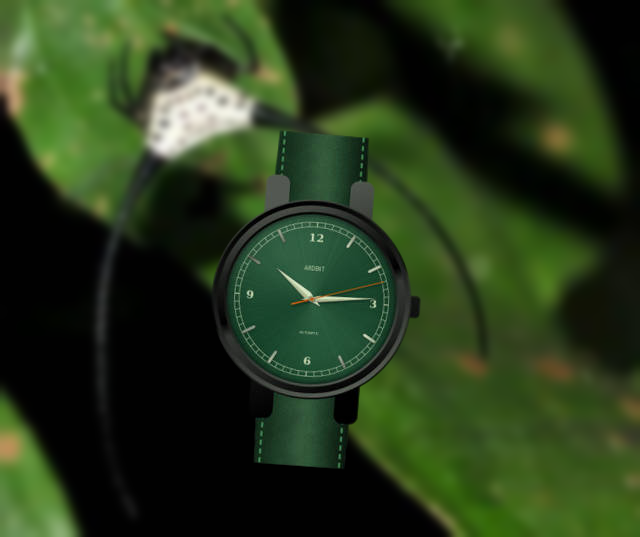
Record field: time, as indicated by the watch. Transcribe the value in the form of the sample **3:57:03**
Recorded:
**10:14:12**
